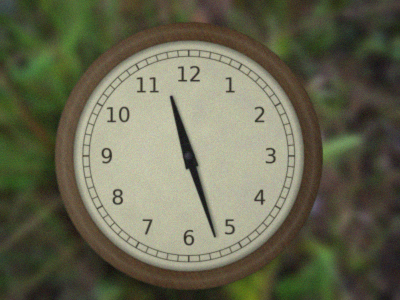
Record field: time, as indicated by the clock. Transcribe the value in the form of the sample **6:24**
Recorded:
**11:27**
